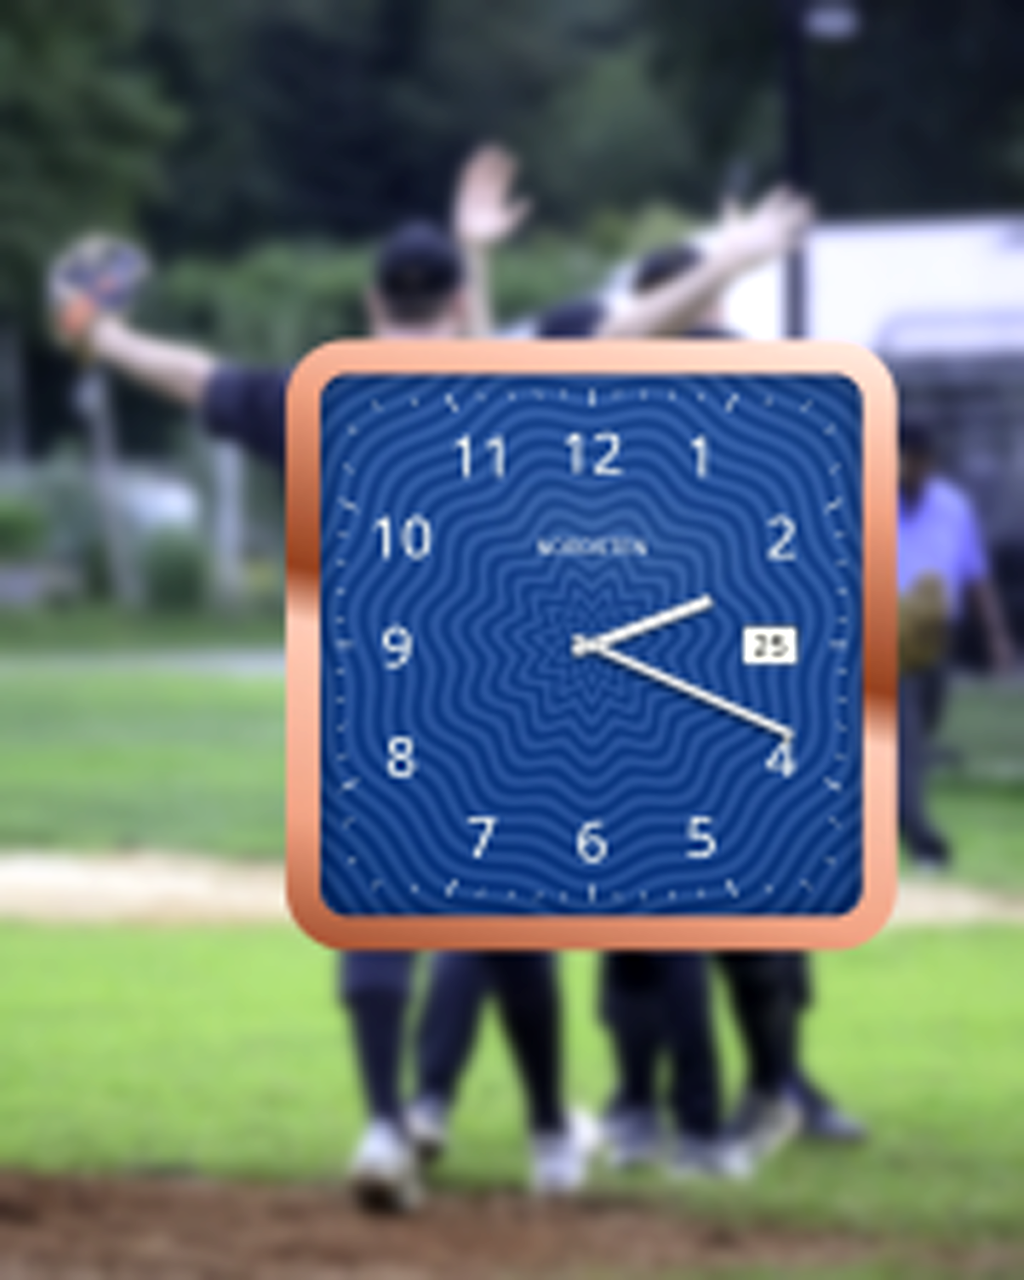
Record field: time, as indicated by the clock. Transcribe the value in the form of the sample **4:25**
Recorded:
**2:19**
